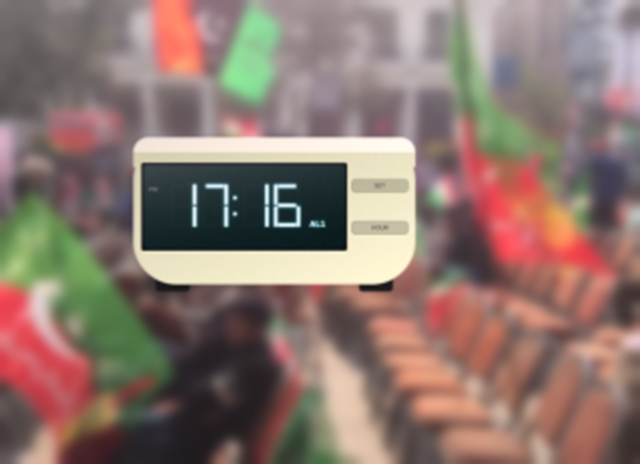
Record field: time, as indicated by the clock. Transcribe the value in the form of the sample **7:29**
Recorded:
**17:16**
